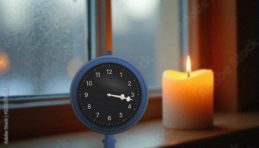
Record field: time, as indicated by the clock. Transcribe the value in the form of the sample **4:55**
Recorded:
**3:17**
